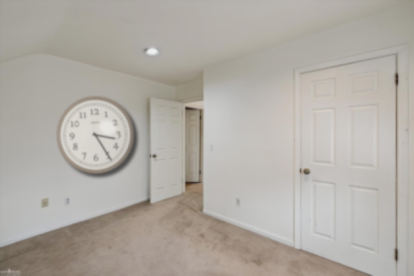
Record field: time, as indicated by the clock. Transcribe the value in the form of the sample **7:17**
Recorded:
**3:25**
